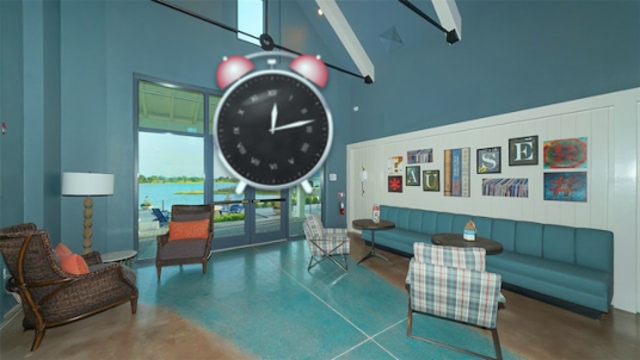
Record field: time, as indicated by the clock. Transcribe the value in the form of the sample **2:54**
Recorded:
**12:13**
